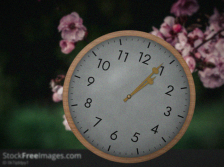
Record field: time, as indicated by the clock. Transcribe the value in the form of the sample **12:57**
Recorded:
**1:04**
